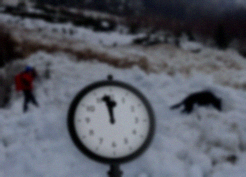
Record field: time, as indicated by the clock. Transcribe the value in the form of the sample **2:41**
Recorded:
**11:58**
